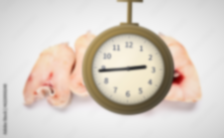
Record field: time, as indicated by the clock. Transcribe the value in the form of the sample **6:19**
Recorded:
**2:44**
